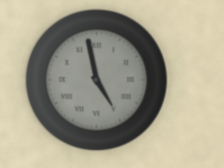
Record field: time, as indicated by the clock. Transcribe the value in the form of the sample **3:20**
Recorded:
**4:58**
